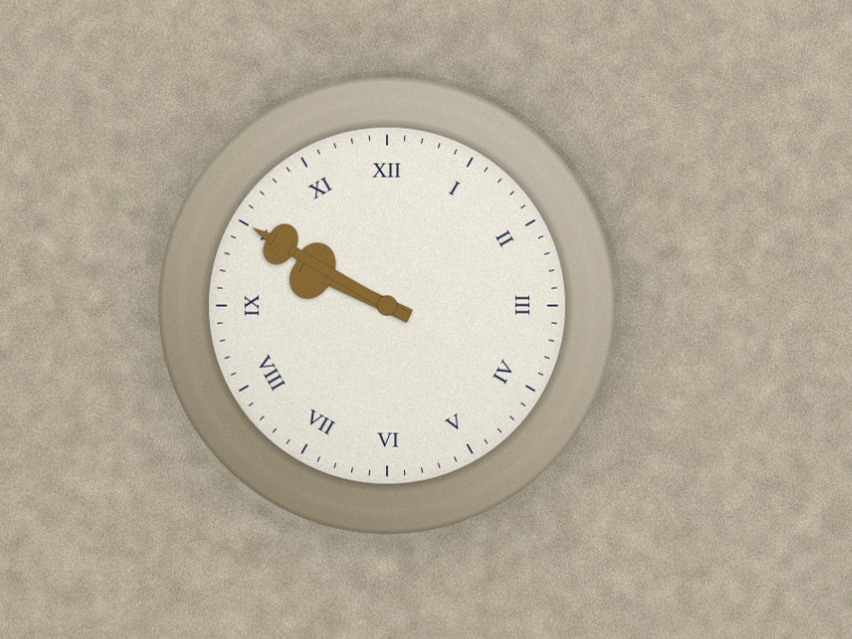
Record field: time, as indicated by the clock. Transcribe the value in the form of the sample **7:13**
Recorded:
**9:50**
